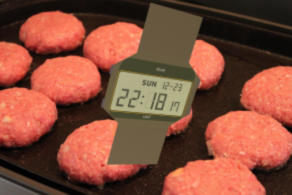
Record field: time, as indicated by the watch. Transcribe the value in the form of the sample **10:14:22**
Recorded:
**22:18:17**
